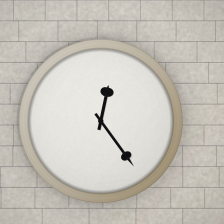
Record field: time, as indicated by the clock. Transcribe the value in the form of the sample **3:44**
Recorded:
**12:24**
